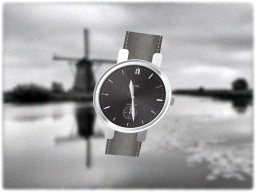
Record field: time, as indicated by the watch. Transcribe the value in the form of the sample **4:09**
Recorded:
**11:28**
